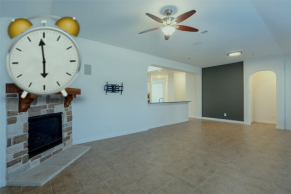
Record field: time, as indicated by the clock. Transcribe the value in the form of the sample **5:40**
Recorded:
**5:59**
